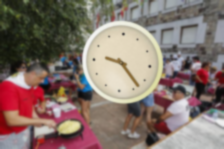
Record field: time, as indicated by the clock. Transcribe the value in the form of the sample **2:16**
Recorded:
**9:23**
